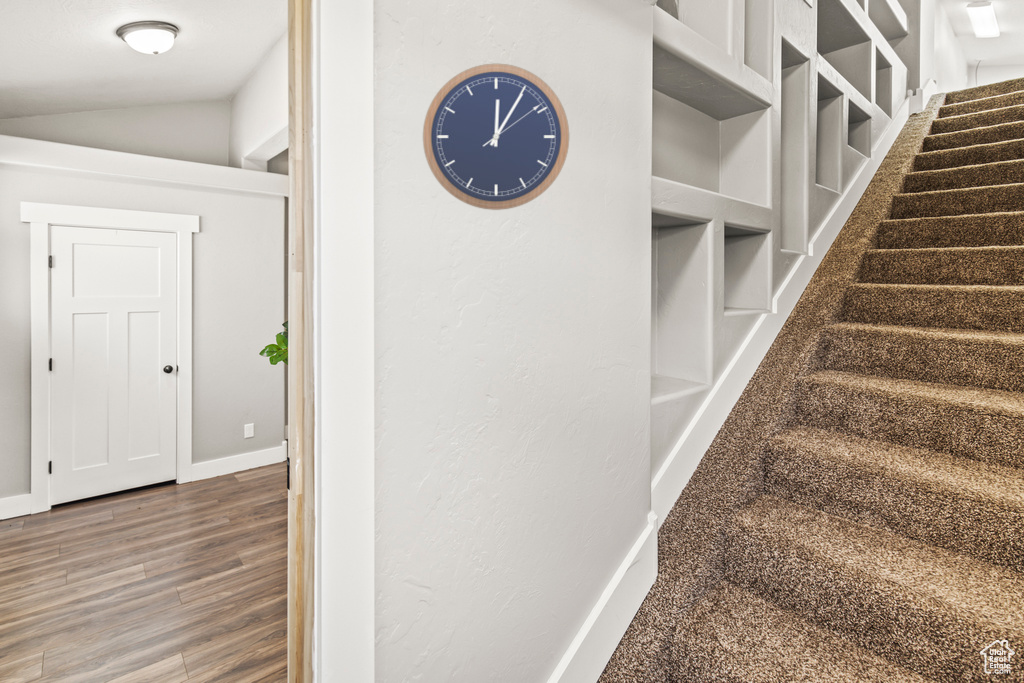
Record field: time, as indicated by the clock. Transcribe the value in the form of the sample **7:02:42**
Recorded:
**12:05:09**
